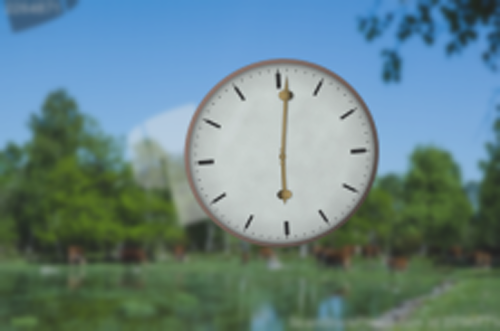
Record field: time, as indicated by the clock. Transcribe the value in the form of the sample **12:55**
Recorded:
**6:01**
